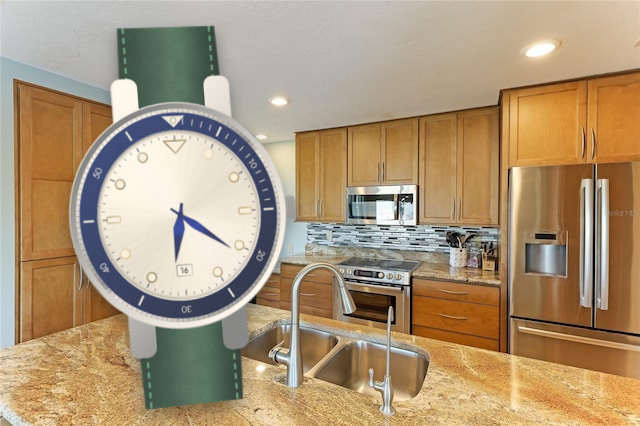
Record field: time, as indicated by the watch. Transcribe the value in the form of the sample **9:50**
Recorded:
**6:21**
